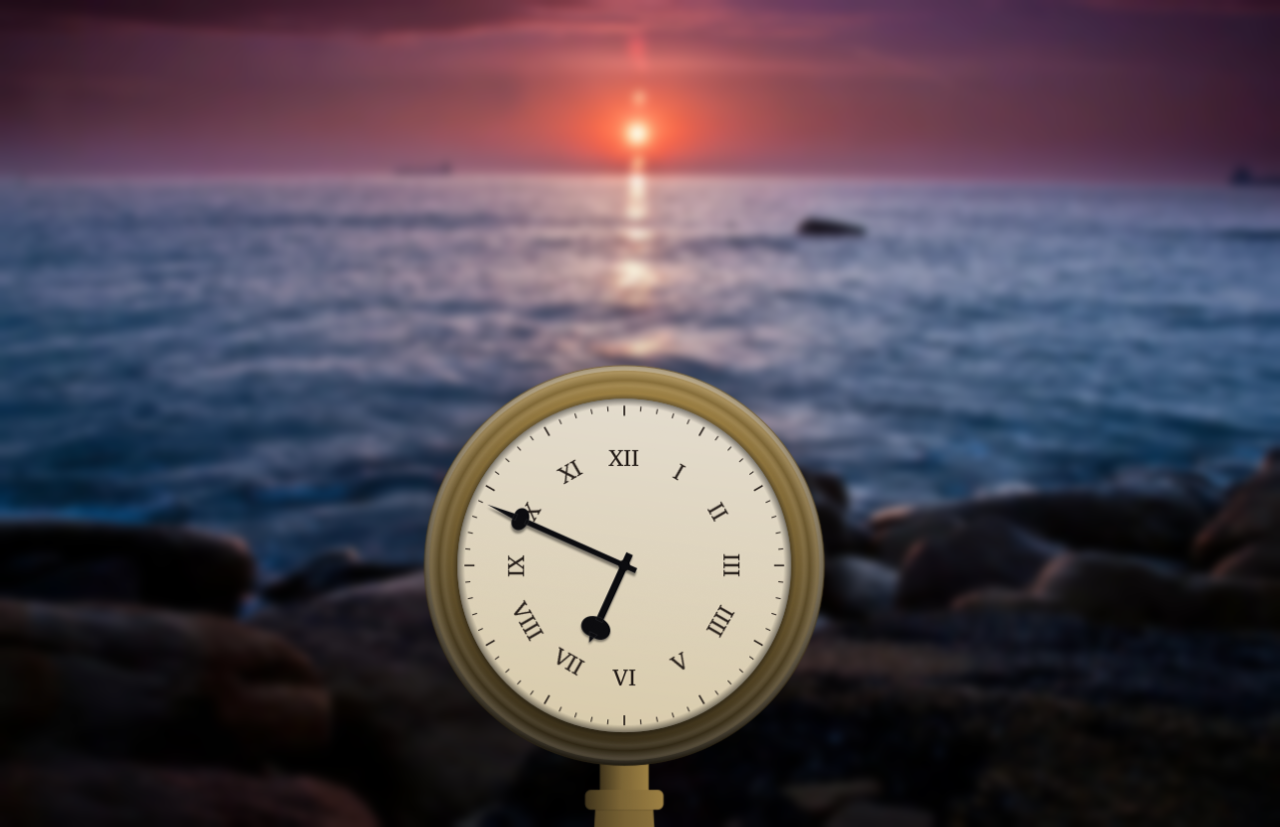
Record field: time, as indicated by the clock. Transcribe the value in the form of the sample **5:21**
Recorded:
**6:49**
